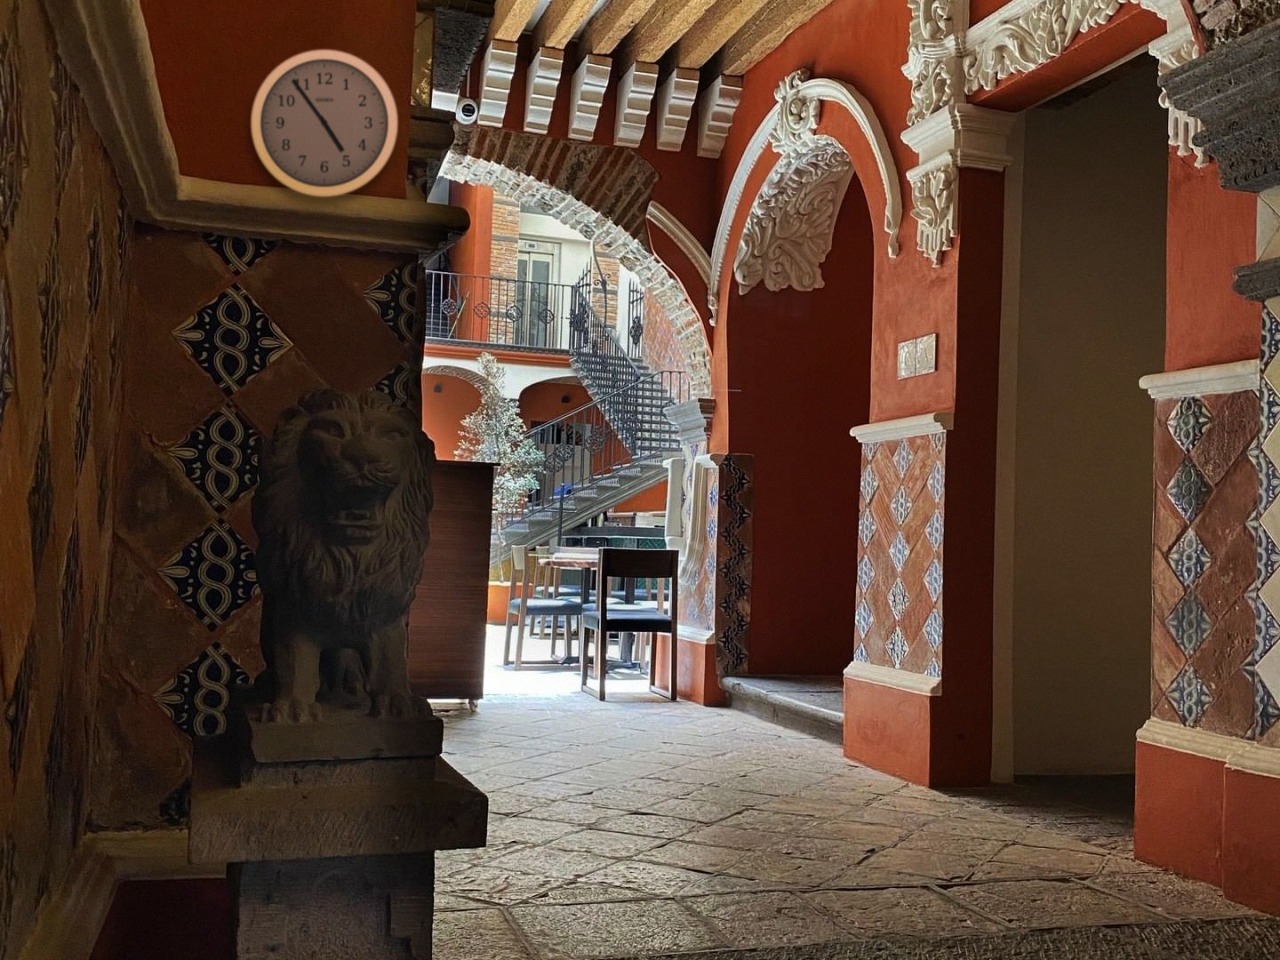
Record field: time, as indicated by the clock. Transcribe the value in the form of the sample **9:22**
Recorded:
**4:54**
